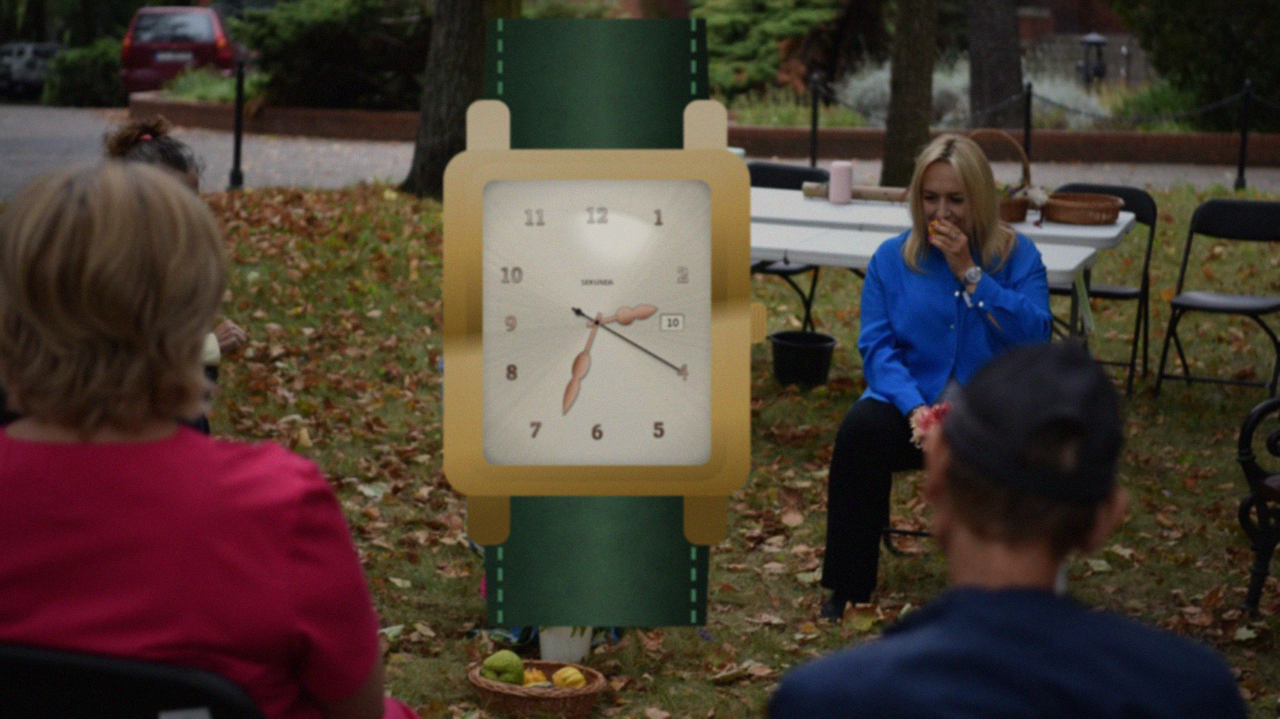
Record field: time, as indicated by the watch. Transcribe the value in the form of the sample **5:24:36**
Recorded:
**2:33:20**
